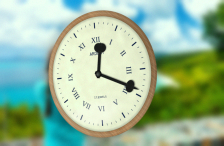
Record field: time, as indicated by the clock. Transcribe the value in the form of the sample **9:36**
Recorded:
**12:19**
